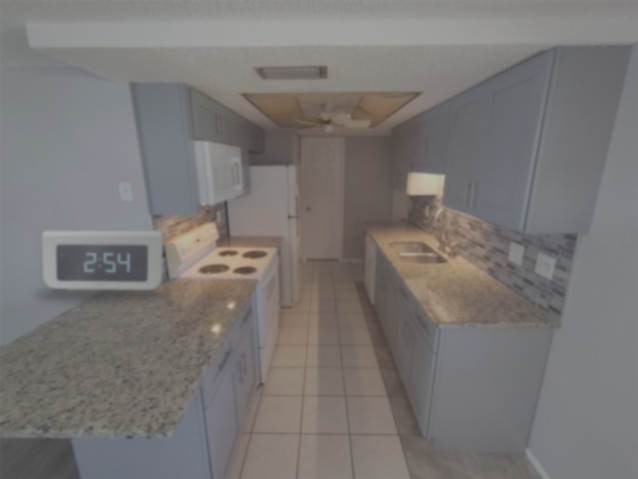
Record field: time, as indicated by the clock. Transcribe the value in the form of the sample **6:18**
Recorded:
**2:54**
